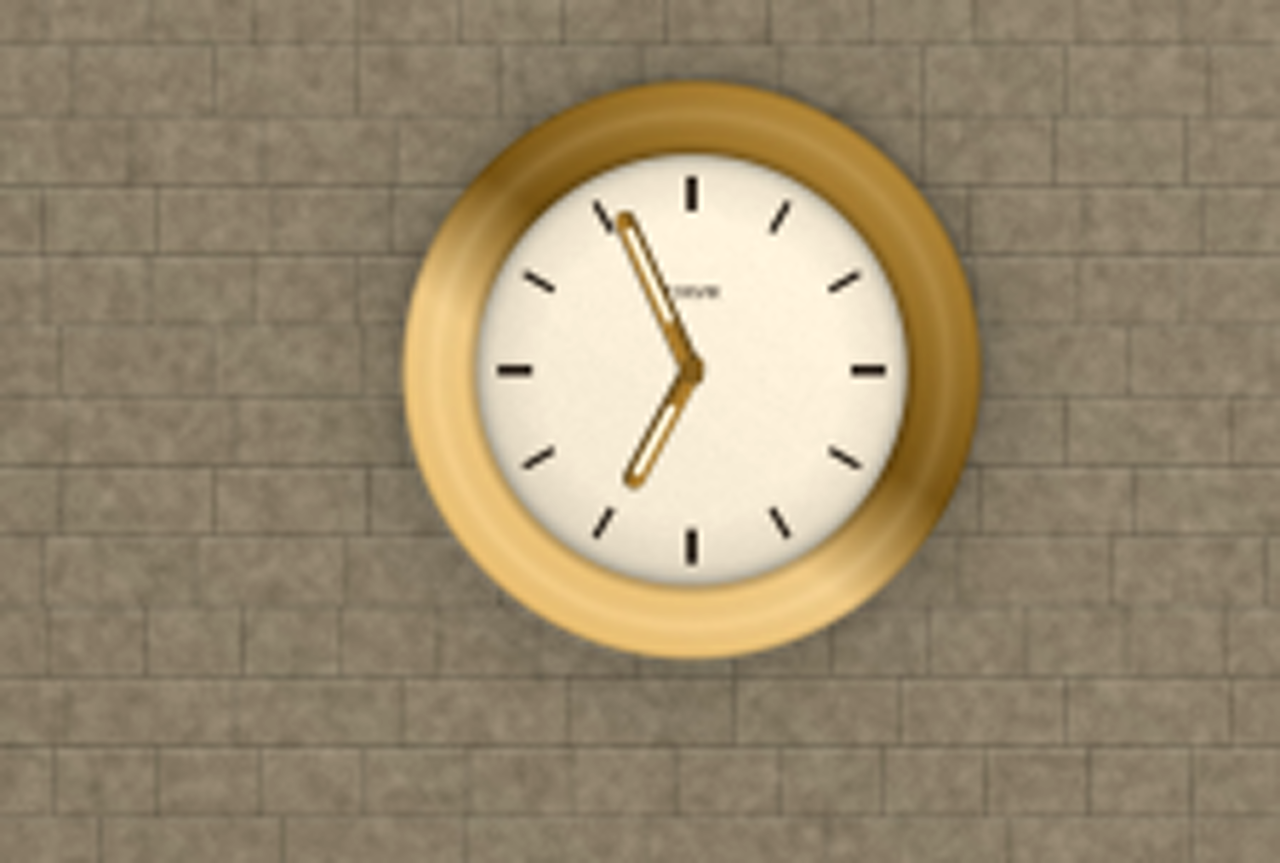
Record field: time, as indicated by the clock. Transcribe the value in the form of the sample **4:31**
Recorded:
**6:56**
